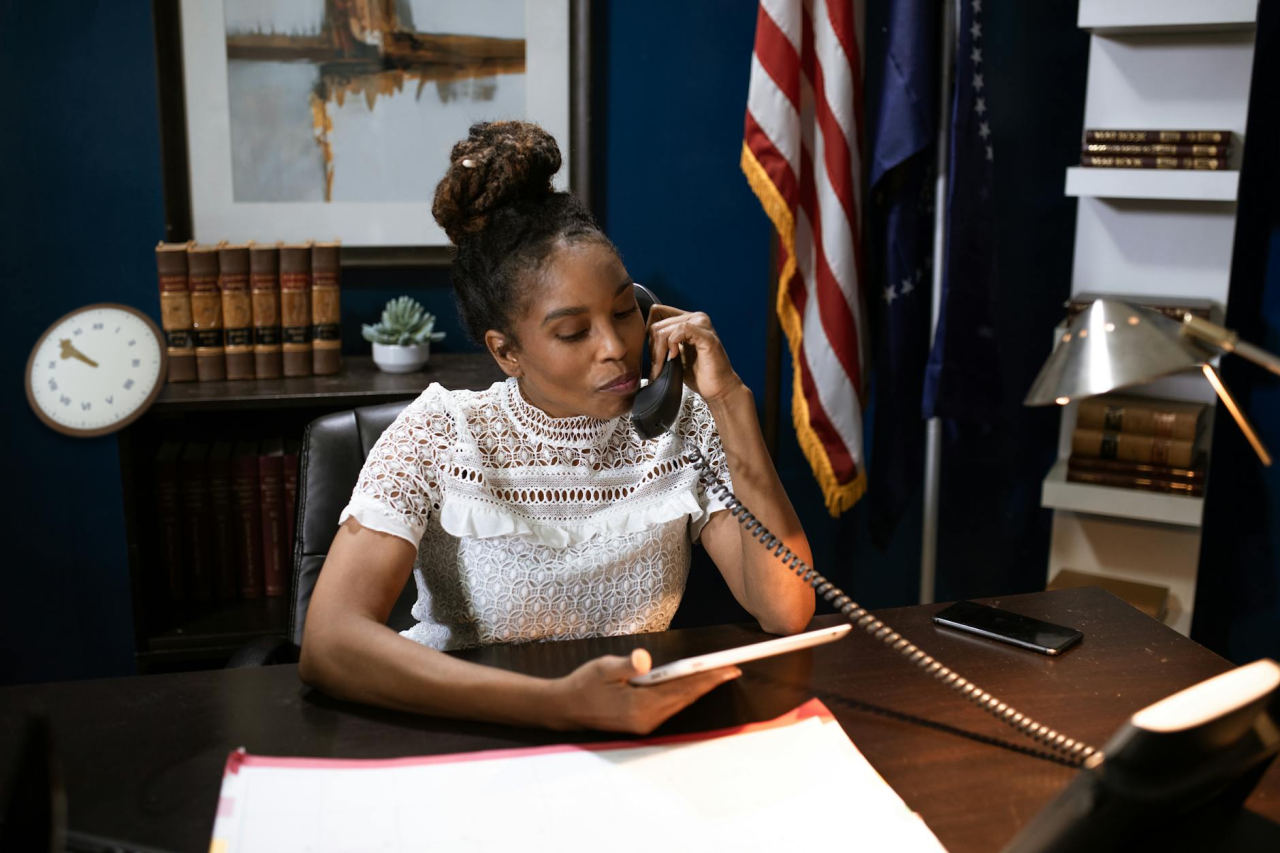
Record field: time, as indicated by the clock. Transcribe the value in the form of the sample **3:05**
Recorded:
**9:51**
